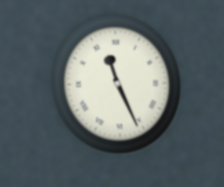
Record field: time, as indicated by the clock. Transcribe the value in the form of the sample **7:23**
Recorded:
**11:26**
